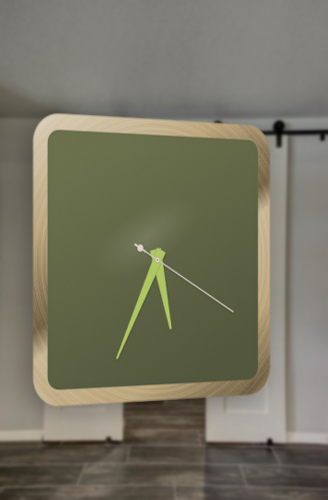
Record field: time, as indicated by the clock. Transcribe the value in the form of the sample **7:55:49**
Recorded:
**5:34:20**
